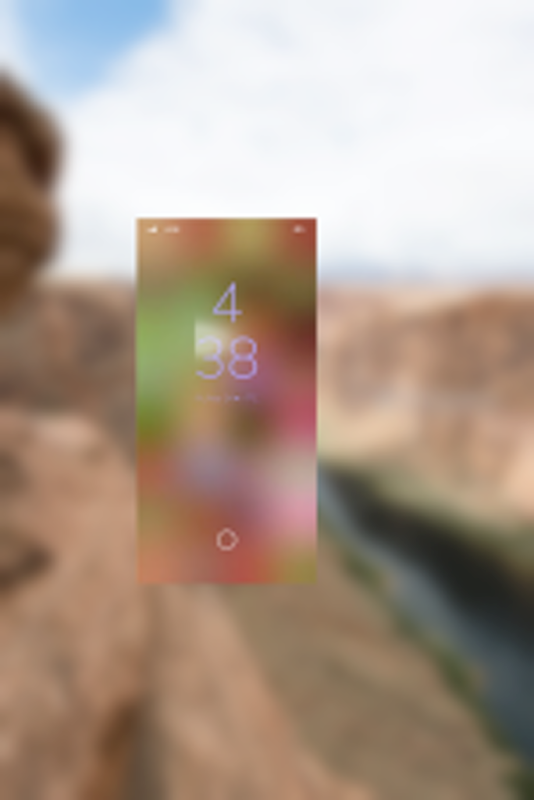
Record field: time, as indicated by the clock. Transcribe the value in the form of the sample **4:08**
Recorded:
**4:38**
